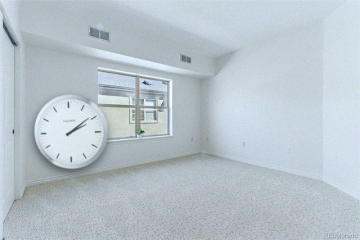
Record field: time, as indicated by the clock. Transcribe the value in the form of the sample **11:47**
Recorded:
**2:09**
